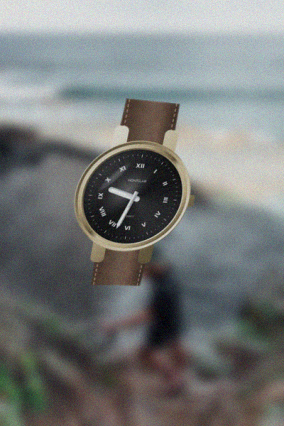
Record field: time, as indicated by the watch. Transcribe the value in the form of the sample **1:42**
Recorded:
**9:33**
